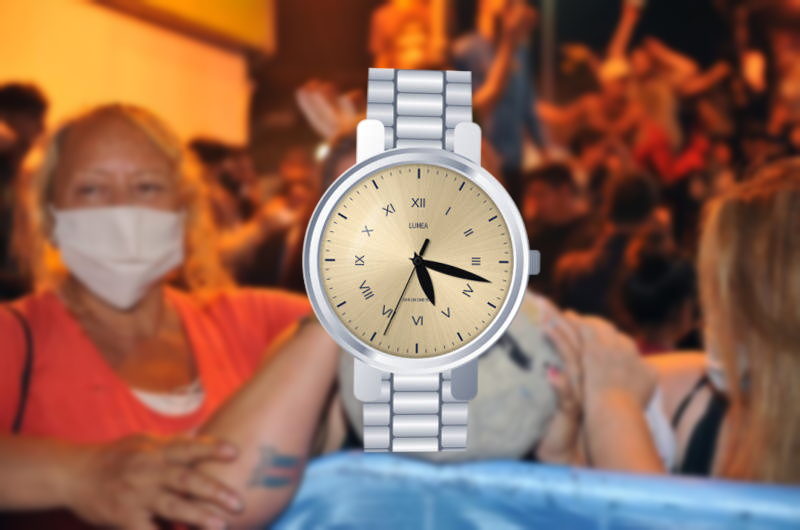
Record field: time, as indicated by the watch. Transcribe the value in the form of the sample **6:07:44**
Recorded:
**5:17:34**
